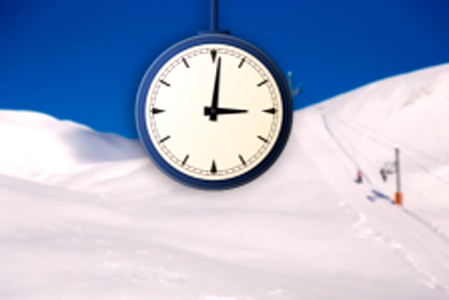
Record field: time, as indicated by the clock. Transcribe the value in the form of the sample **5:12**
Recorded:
**3:01**
